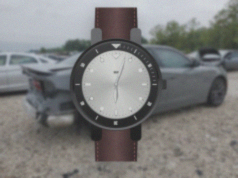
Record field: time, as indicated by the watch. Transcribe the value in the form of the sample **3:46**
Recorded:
**6:03**
